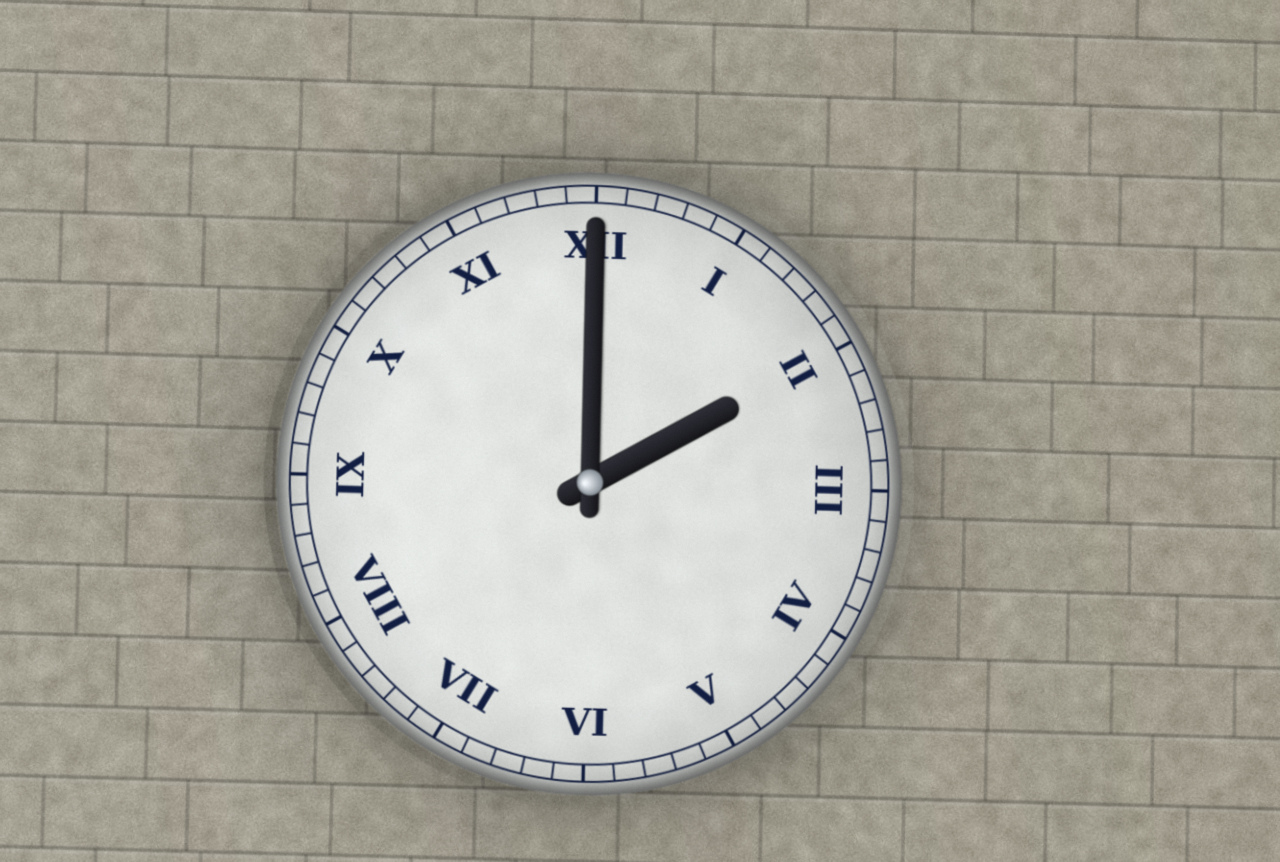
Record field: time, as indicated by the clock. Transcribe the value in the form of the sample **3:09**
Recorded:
**2:00**
